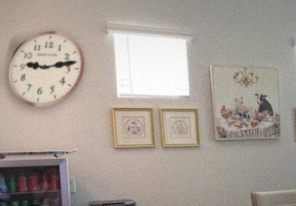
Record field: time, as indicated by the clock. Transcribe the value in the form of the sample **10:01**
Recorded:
**9:13**
